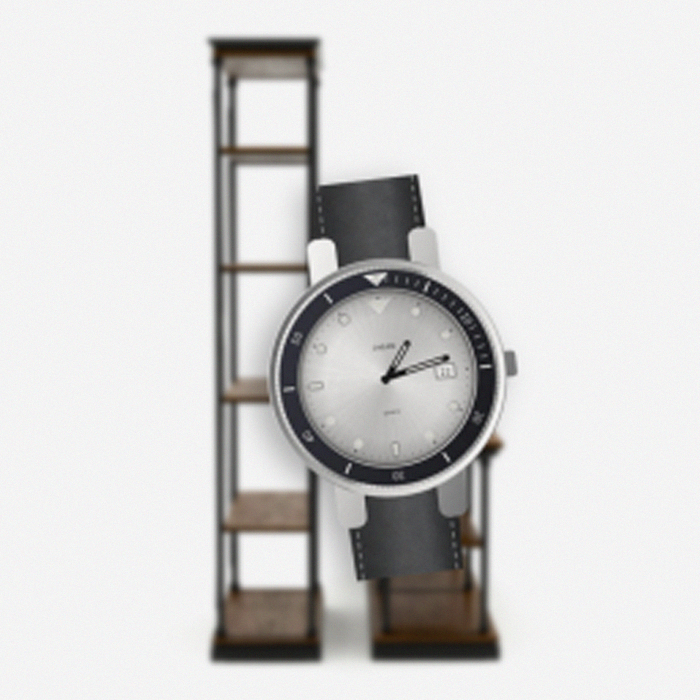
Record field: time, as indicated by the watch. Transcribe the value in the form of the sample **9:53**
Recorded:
**1:13**
